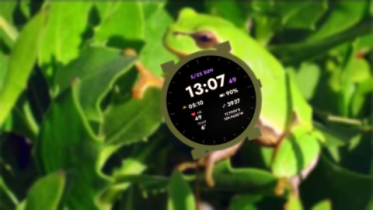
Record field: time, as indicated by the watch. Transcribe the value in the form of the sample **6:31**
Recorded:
**13:07**
